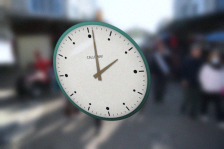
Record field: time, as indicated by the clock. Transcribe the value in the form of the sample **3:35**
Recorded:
**2:01**
